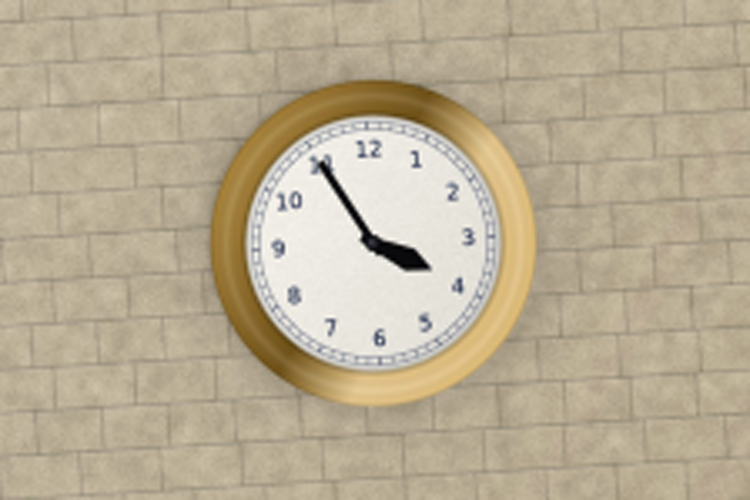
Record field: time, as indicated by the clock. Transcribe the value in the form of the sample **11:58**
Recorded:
**3:55**
